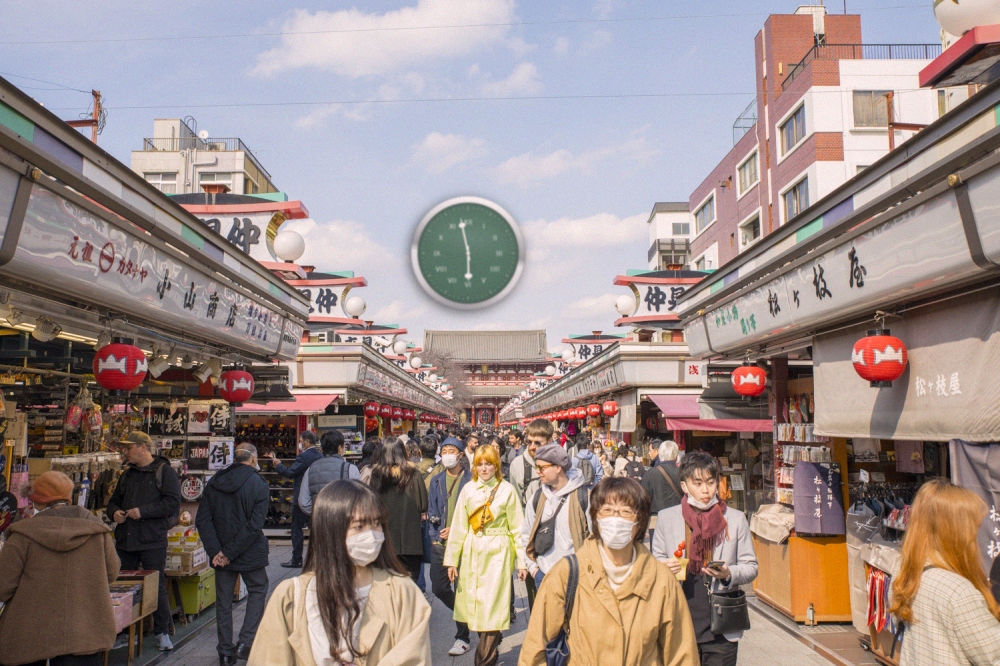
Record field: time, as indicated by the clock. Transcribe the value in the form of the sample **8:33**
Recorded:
**5:58**
